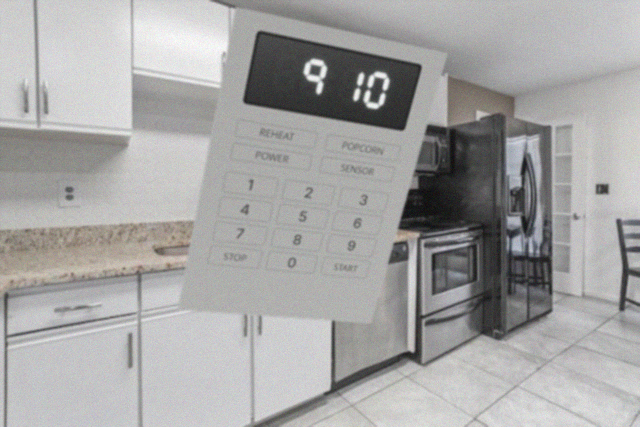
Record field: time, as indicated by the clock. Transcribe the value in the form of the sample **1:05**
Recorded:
**9:10**
